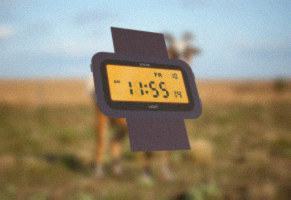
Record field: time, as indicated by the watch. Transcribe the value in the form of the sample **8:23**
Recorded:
**11:55**
